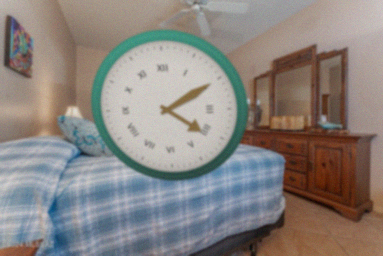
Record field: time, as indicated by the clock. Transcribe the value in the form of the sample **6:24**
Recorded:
**4:10**
